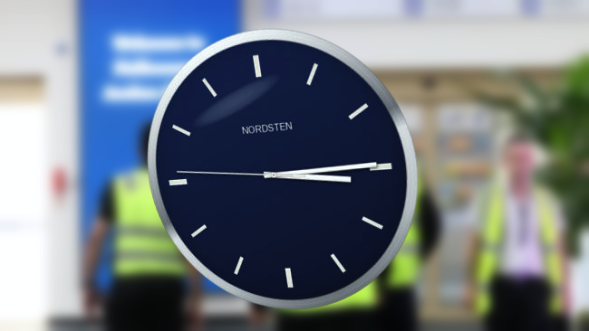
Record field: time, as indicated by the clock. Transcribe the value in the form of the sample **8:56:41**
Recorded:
**3:14:46**
